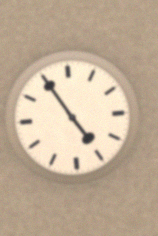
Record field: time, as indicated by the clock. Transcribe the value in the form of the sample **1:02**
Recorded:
**4:55**
